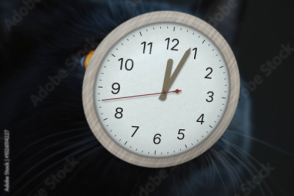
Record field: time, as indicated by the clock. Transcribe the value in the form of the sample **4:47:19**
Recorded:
**12:03:43**
